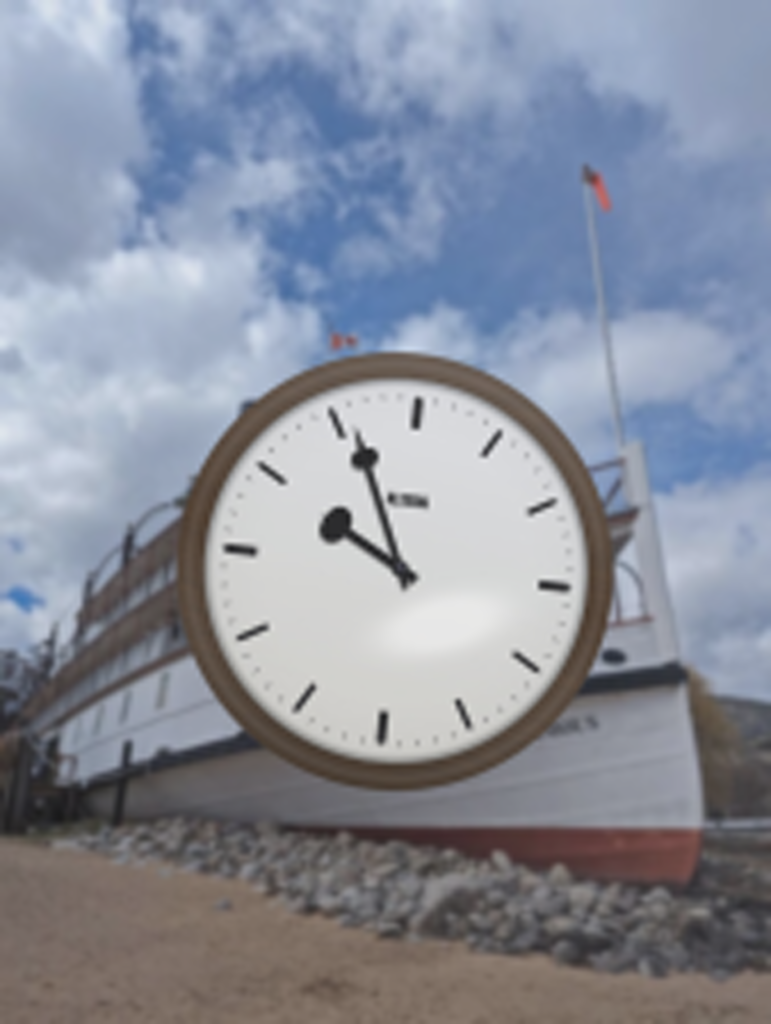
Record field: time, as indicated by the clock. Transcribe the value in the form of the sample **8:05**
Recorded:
**9:56**
